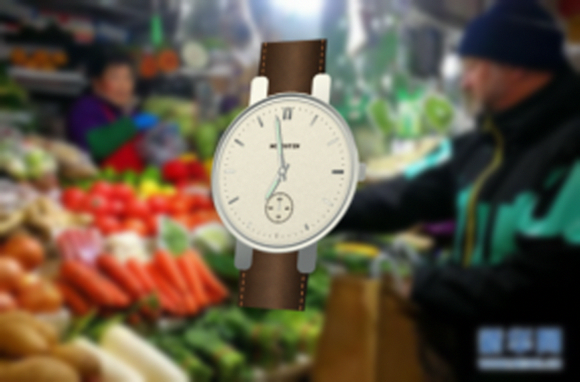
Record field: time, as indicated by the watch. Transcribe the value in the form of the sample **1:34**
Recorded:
**6:58**
